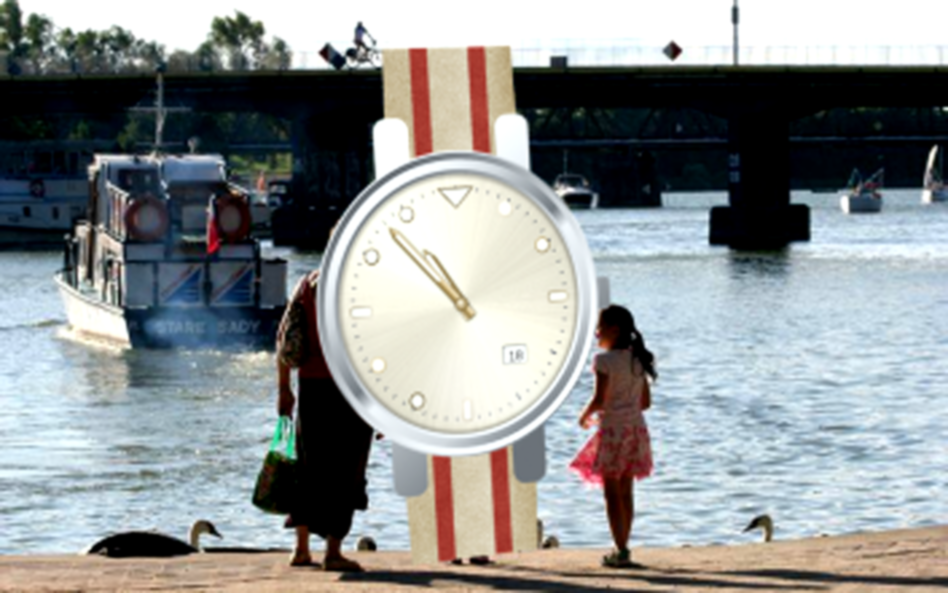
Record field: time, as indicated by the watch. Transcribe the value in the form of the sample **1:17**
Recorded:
**10:53**
